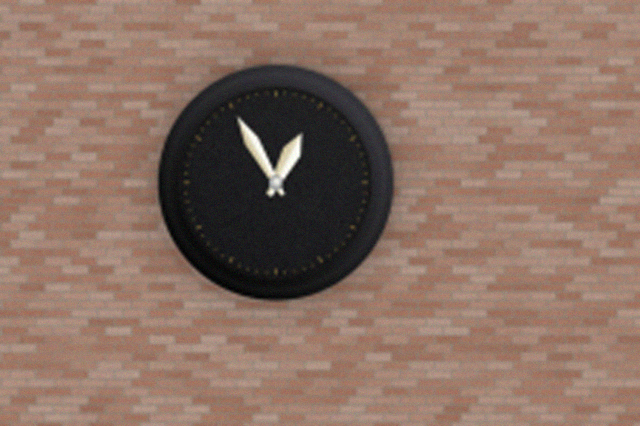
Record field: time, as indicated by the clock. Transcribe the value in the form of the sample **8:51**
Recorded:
**12:55**
